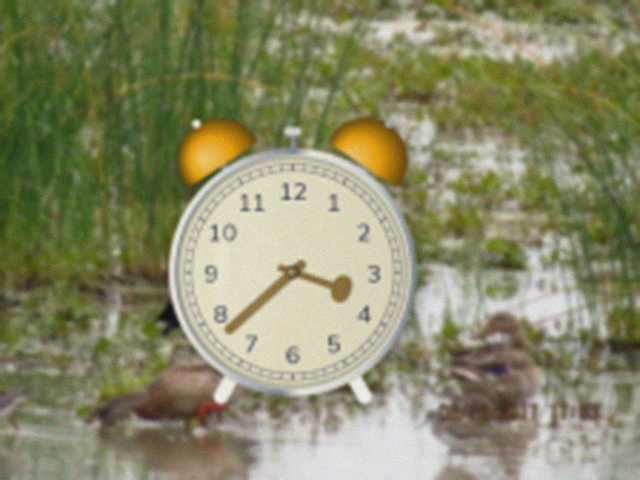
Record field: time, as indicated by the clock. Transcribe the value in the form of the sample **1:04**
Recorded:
**3:38**
